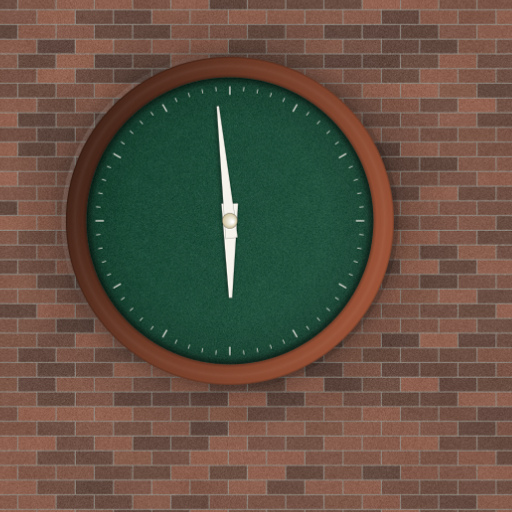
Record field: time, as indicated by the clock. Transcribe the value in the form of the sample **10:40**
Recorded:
**5:59**
